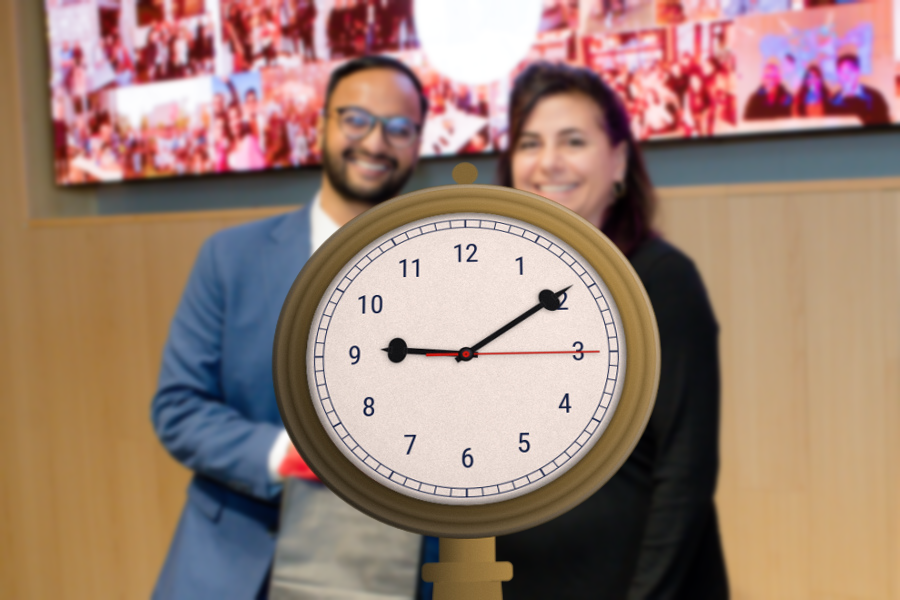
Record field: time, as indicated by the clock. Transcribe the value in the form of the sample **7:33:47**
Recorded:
**9:09:15**
